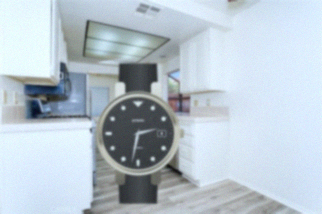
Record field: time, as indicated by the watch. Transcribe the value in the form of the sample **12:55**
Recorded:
**2:32**
